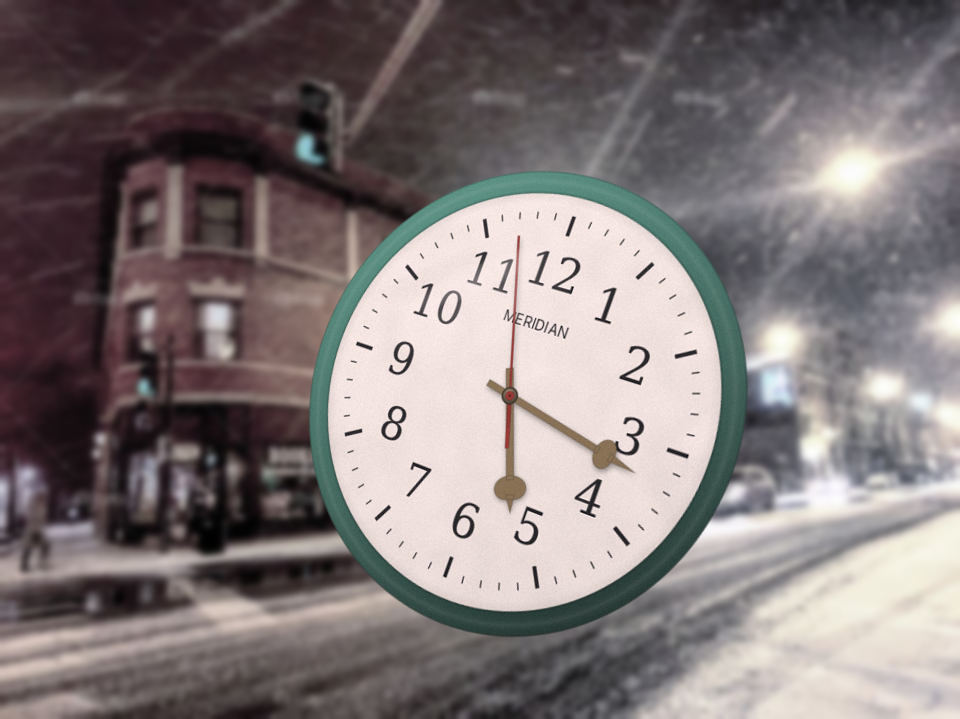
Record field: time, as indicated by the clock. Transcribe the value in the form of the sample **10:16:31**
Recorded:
**5:16:57**
